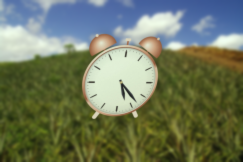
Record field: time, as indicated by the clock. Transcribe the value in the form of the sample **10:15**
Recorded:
**5:23**
